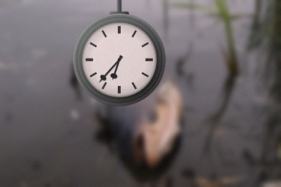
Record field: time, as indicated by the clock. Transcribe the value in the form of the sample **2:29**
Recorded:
**6:37**
